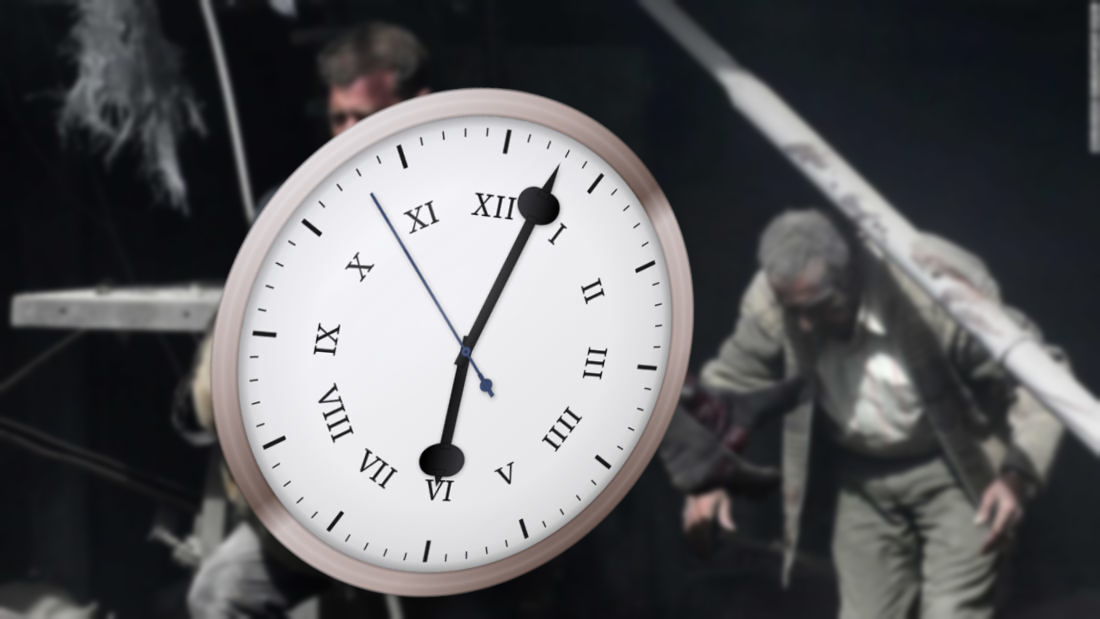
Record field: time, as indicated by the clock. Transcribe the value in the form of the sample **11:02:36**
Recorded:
**6:02:53**
